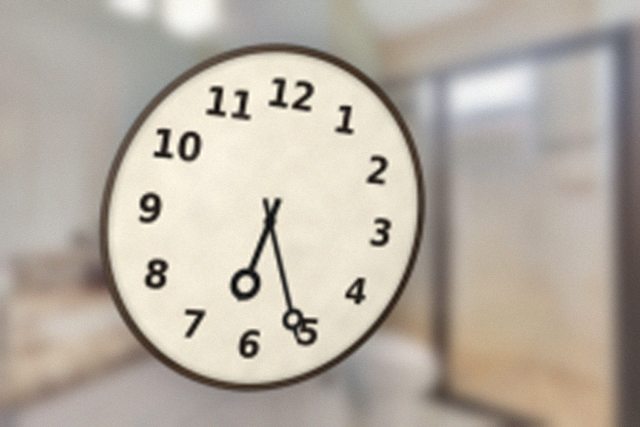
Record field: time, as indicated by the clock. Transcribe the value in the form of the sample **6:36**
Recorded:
**6:26**
